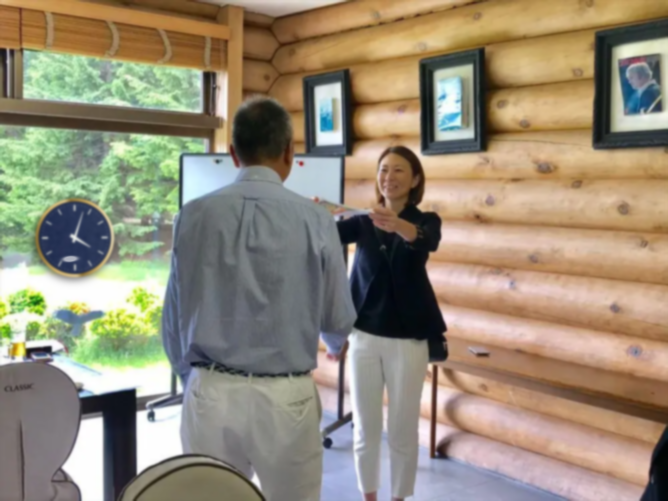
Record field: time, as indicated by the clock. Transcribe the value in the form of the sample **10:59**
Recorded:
**4:03**
